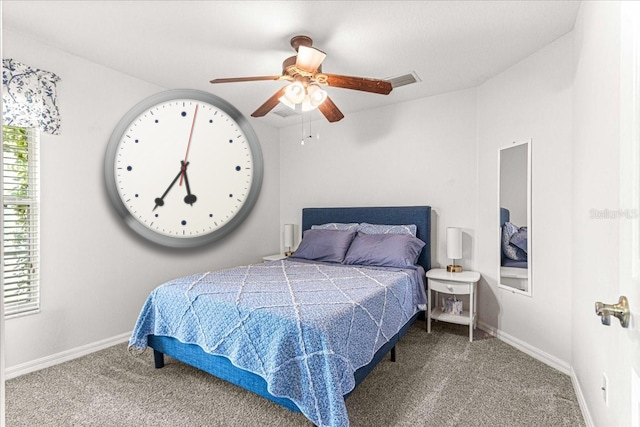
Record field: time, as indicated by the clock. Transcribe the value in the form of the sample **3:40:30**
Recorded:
**5:36:02**
